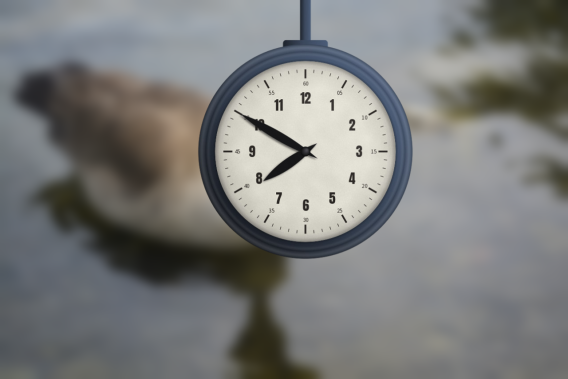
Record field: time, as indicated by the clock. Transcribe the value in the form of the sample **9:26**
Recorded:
**7:50**
